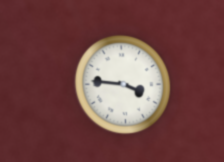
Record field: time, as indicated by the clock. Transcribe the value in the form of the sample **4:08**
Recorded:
**3:46**
